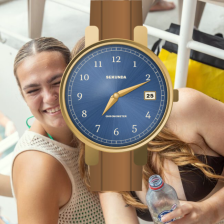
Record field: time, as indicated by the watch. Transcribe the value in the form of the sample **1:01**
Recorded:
**7:11**
